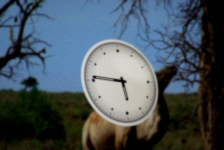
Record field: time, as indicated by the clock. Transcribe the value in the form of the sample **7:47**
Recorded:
**5:46**
